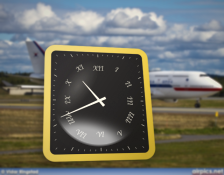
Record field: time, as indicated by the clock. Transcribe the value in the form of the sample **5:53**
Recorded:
**10:41**
